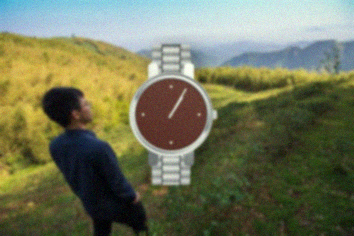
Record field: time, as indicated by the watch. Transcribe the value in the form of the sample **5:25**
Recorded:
**1:05**
